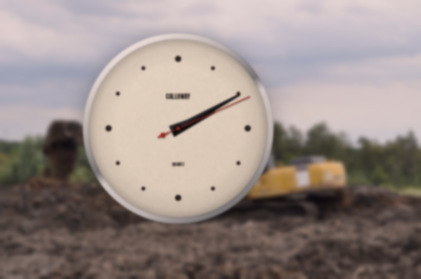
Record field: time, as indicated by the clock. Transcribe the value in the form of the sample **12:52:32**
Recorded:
**2:10:11**
